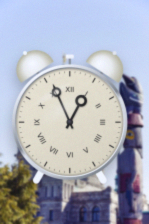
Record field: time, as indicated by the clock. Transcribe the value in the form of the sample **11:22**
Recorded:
**12:56**
